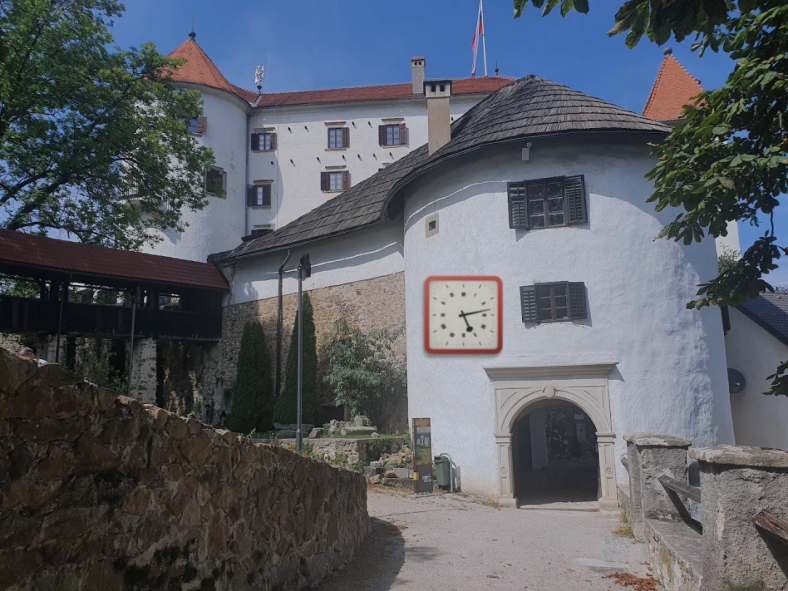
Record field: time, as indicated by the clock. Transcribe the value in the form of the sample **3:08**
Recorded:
**5:13**
